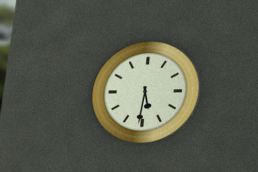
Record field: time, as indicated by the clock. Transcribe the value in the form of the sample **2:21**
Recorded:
**5:31**
